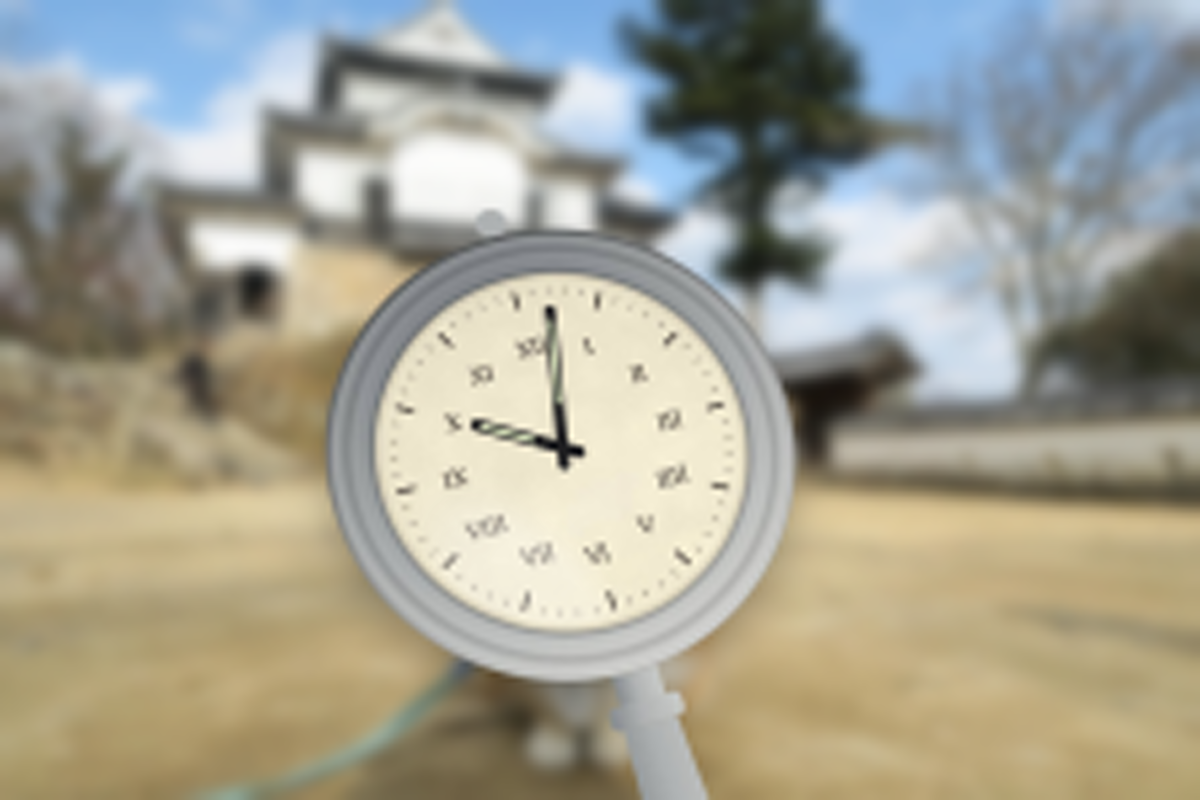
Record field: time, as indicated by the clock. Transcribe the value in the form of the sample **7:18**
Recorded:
**10:02**
